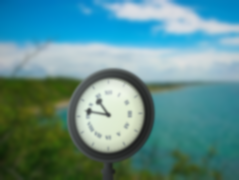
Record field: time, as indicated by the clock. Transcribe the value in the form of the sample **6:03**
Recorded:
**10:47**
